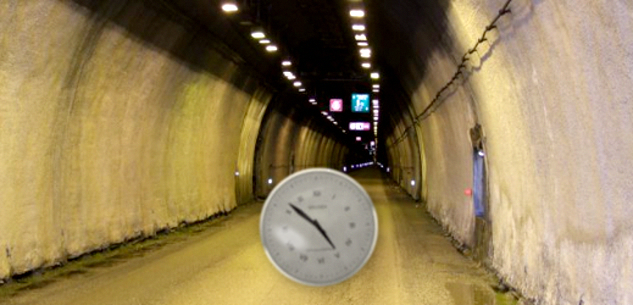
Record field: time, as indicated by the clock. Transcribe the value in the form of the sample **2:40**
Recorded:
**4:52**
